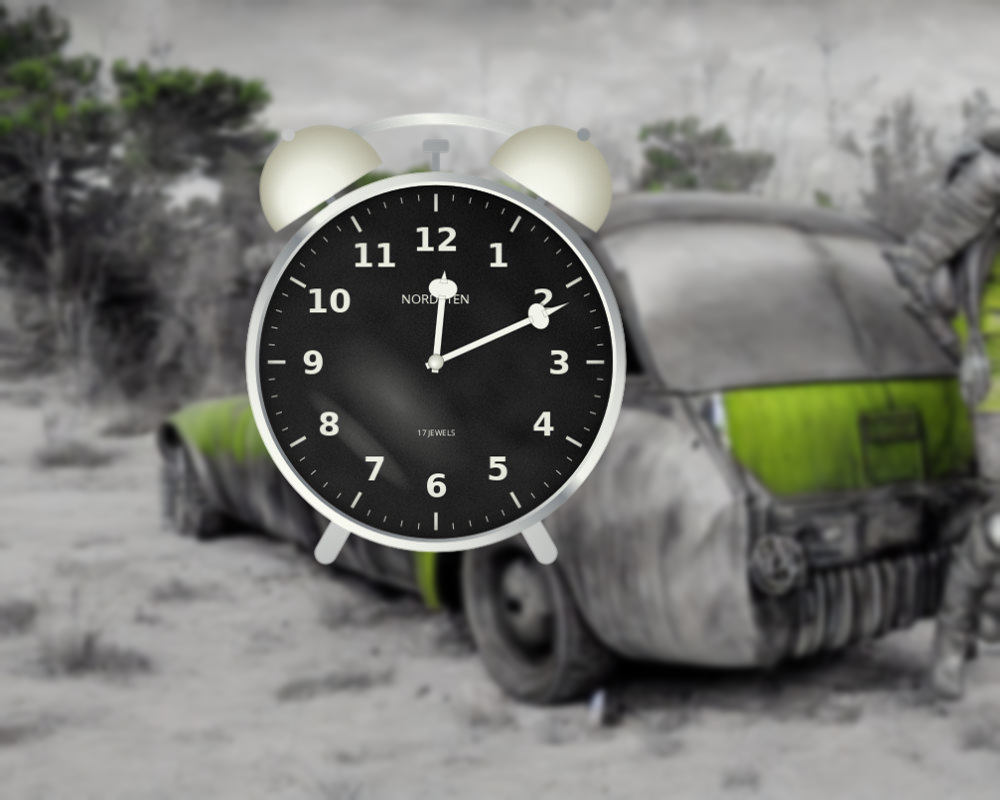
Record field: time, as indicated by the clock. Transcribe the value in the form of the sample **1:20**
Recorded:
**12:11**
